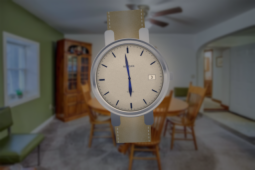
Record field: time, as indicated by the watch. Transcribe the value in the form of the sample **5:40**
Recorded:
**5:59**
